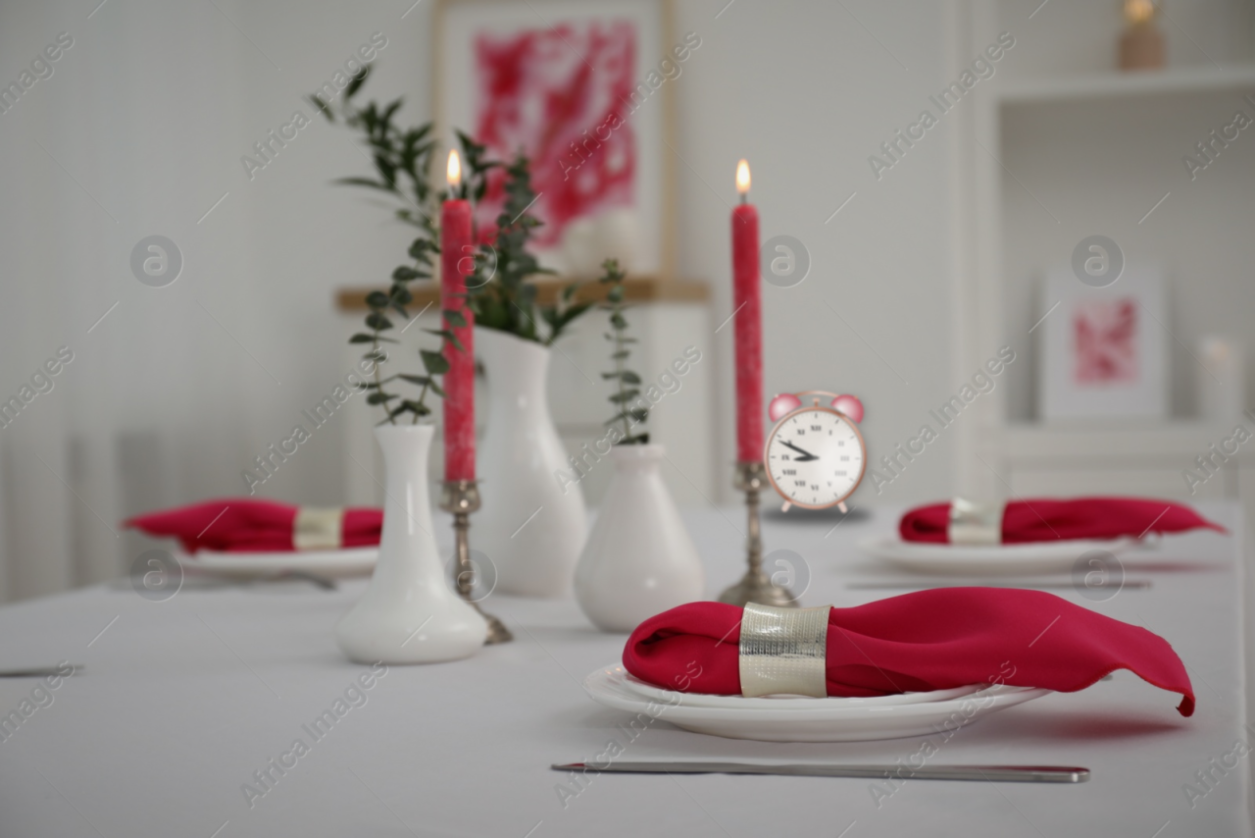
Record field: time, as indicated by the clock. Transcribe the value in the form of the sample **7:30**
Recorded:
**8:49**
